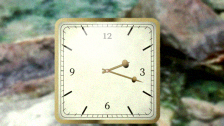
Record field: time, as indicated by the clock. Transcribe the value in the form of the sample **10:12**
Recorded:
**2:18**
